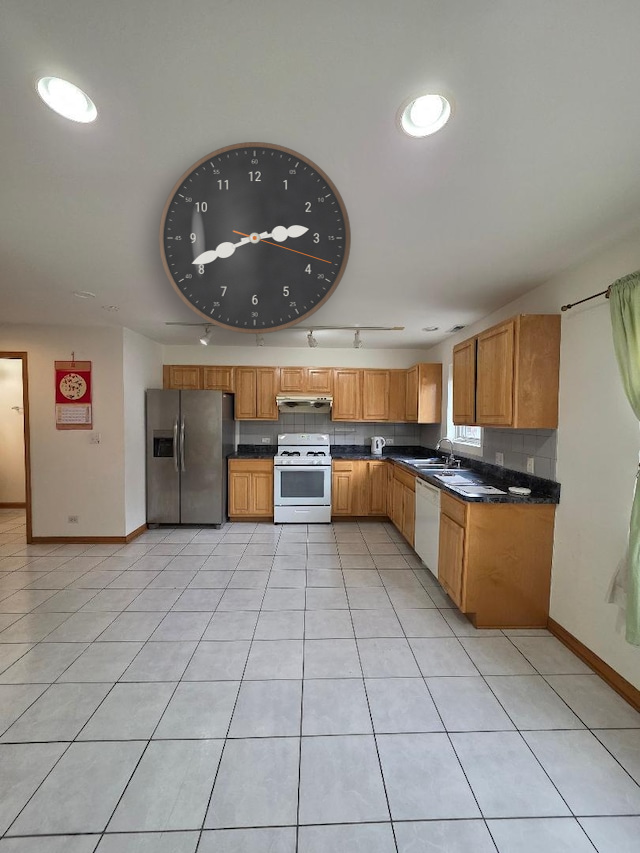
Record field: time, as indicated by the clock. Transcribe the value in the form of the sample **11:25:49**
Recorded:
**2:41:18**
